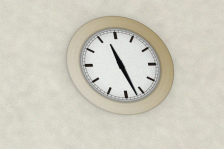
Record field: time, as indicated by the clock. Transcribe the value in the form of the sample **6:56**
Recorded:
**11:27**
